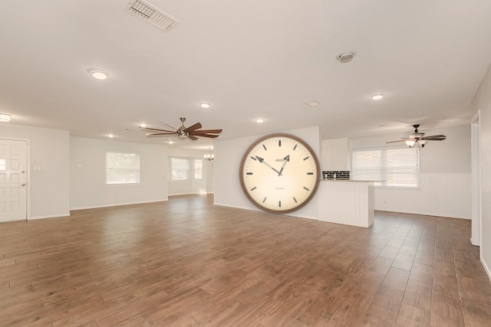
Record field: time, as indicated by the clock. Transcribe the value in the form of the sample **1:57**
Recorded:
**12:51**
